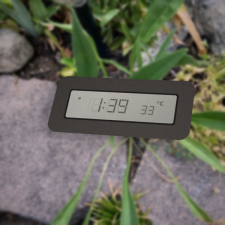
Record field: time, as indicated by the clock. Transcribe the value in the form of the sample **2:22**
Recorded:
**1:39**
